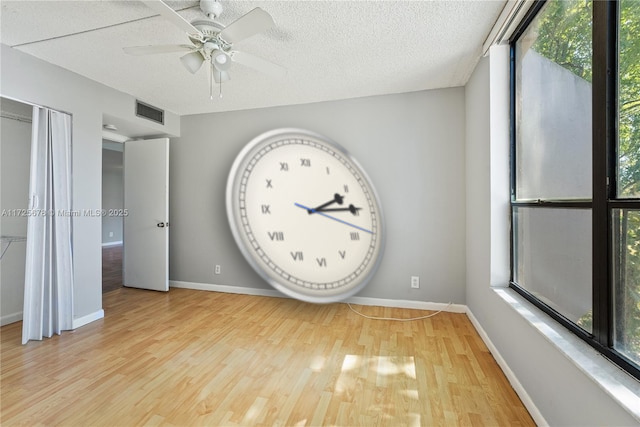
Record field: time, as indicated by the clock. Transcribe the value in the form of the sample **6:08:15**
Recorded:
**2:14:18**
